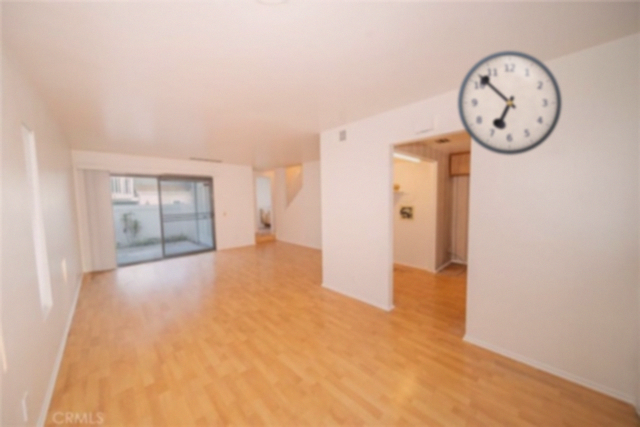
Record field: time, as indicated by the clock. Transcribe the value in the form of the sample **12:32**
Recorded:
**6:52**
